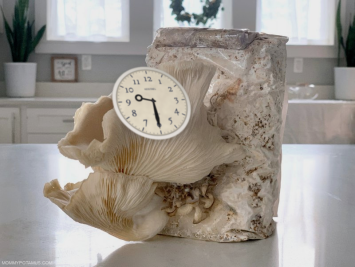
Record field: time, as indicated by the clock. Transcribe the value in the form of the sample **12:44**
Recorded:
**9:30**
